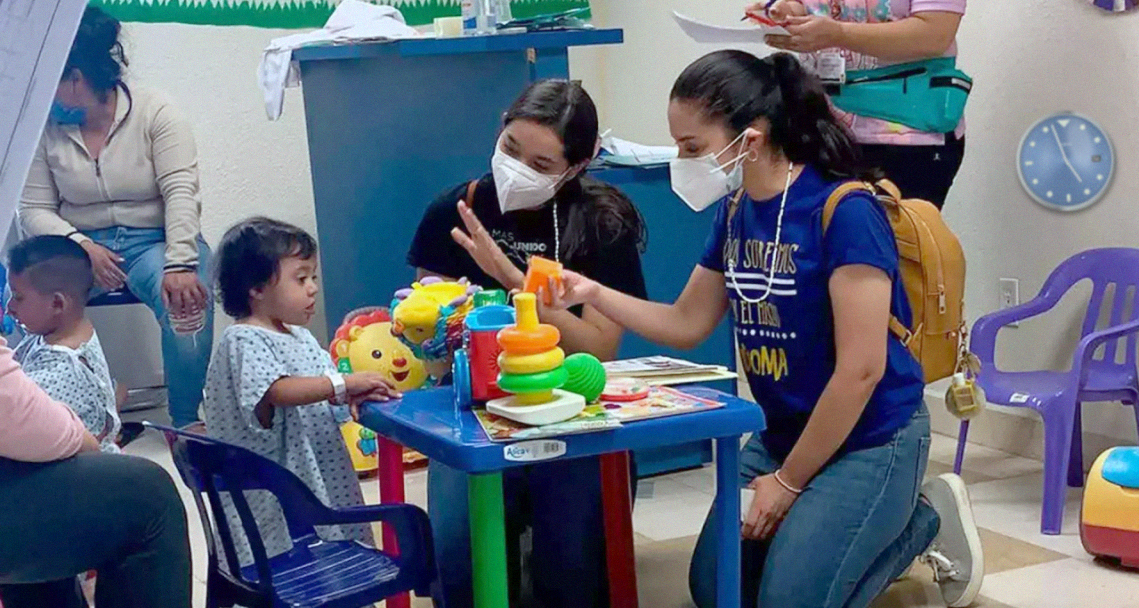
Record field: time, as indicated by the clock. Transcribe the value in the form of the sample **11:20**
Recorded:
**4:57**
